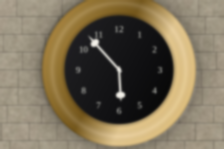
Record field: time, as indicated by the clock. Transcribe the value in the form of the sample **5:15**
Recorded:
**5:53**
